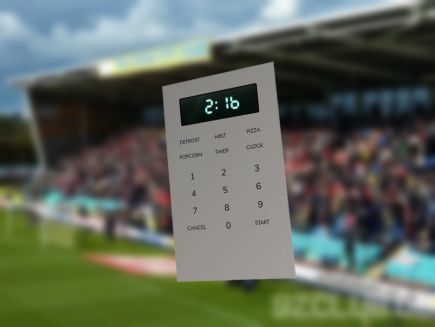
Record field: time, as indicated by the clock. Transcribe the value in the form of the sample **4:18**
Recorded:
**2:16**
